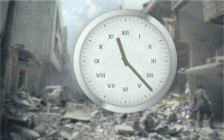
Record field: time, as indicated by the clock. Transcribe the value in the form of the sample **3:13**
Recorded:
**11:23**
